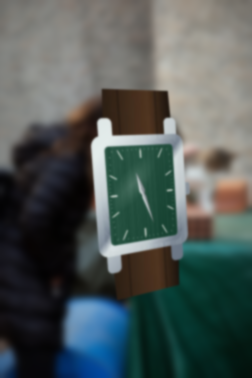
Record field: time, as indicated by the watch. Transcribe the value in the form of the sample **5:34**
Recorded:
**11:27**
